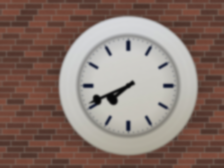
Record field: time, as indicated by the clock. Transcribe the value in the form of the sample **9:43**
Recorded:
**7:41**
